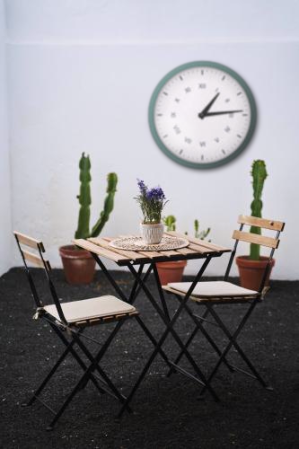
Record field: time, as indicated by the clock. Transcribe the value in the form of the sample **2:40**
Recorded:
**1:14**
